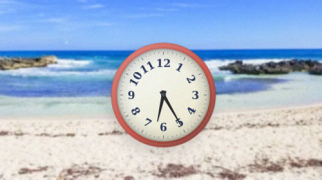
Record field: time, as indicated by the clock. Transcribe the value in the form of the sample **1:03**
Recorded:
**6:25**
